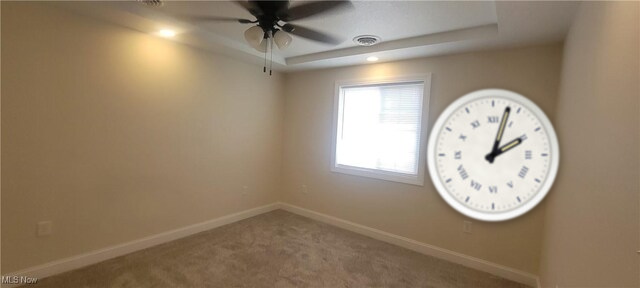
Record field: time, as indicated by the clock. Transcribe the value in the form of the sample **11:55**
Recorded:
**2:03**
